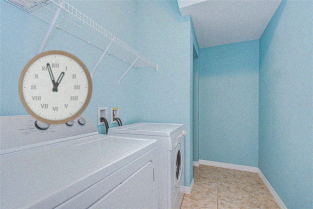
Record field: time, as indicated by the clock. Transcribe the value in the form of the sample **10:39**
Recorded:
**12:57**
